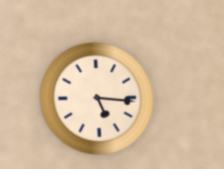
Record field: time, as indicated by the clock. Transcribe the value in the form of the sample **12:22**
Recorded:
**5:16**
